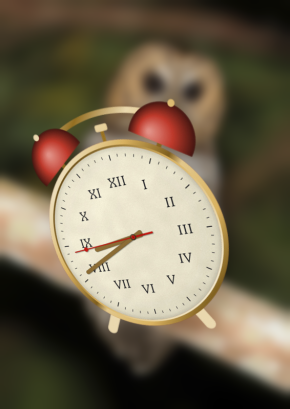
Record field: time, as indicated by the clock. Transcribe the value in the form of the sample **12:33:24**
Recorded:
**8:40:44**
